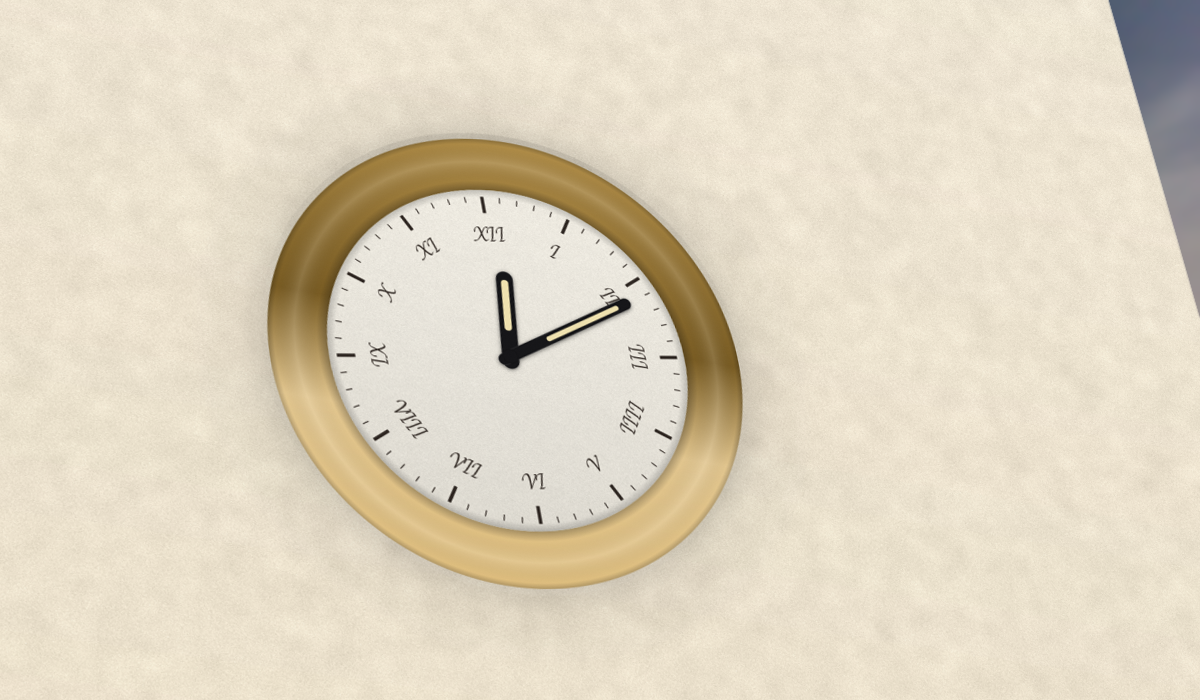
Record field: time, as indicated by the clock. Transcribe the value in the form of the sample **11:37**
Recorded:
**12:11**
